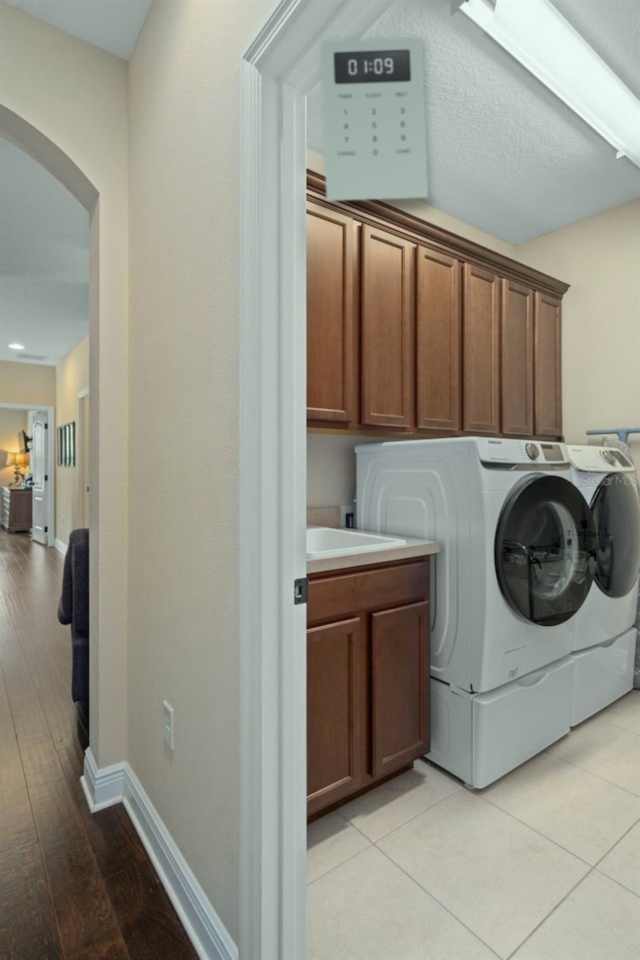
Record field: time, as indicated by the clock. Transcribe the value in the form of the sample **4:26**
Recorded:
**1:09**
